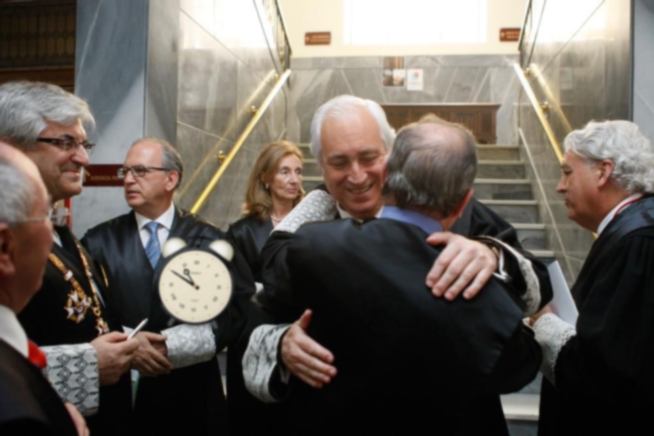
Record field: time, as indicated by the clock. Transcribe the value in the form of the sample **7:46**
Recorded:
**10:50**
